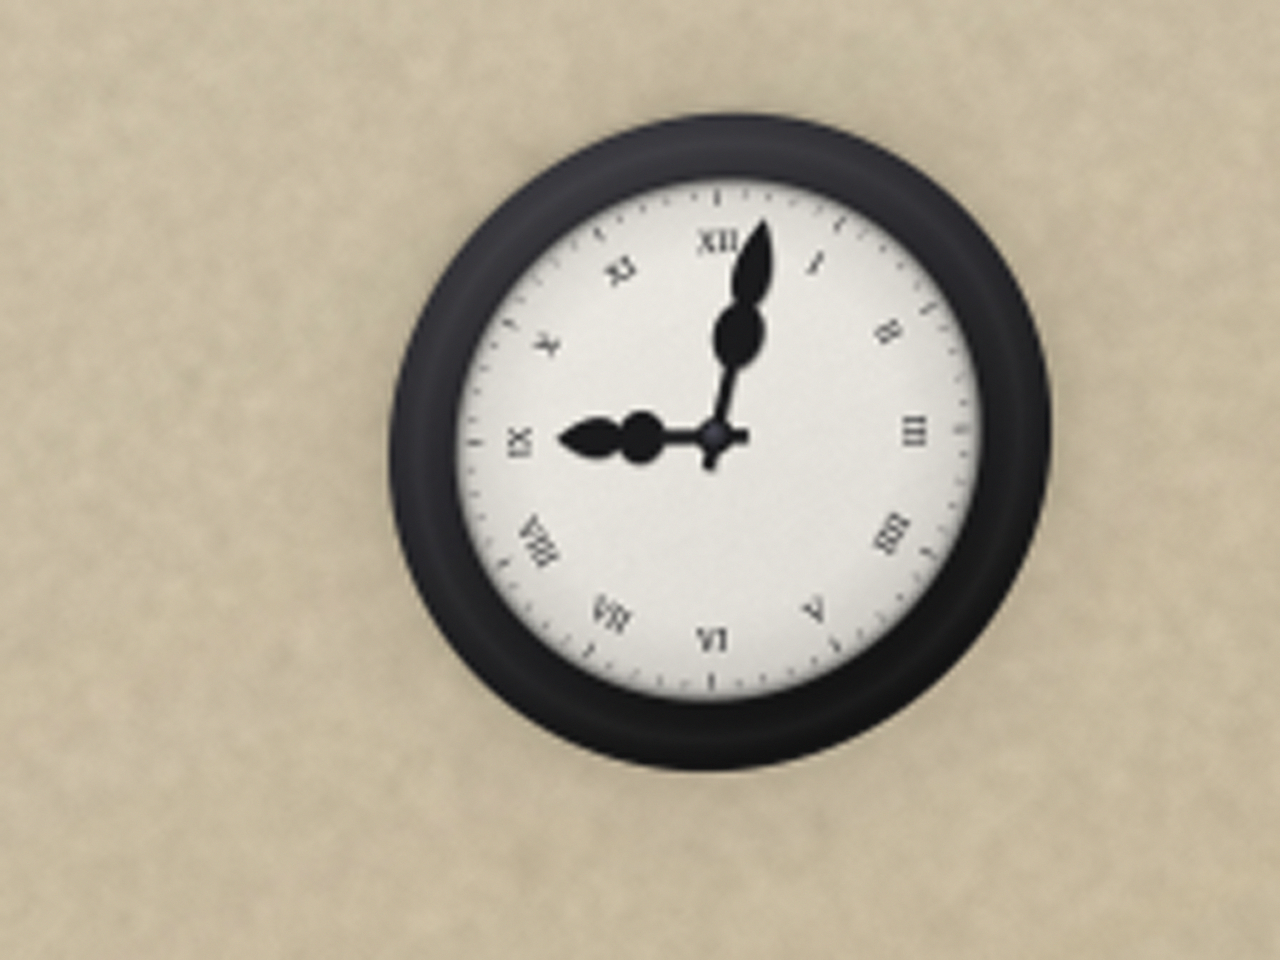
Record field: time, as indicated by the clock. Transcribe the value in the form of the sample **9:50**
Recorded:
**9:02**
